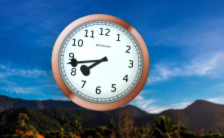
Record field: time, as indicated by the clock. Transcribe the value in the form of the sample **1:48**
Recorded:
**7:43**
